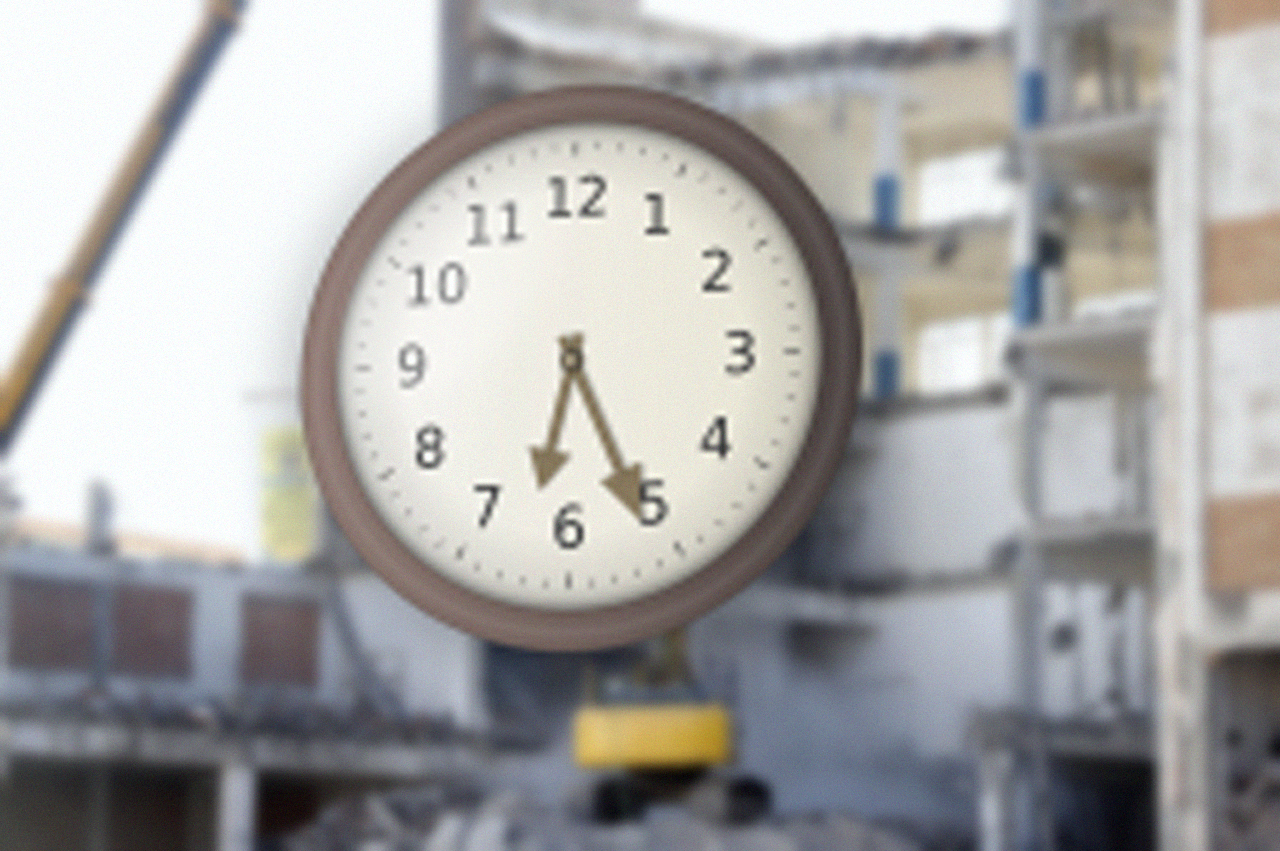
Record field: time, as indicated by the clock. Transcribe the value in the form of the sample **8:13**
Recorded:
**6:26**
